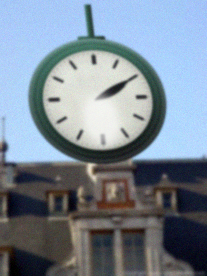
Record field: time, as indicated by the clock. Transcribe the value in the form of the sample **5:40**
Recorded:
**2:10**
